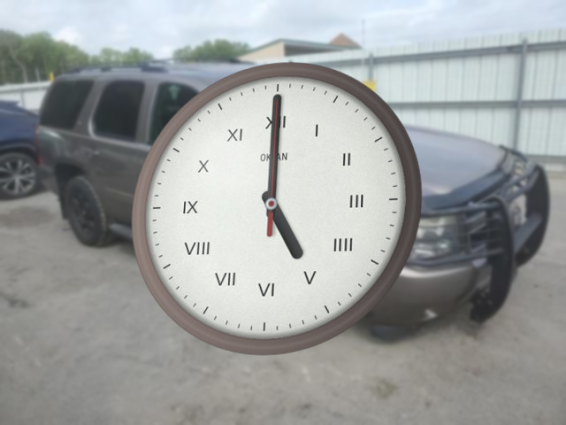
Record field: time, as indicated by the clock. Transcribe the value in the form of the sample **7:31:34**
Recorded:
**5:00:00**
